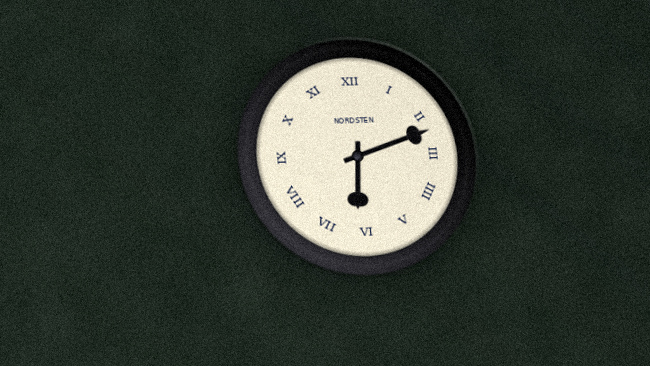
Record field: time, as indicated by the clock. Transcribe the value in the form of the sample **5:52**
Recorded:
**6:12**
